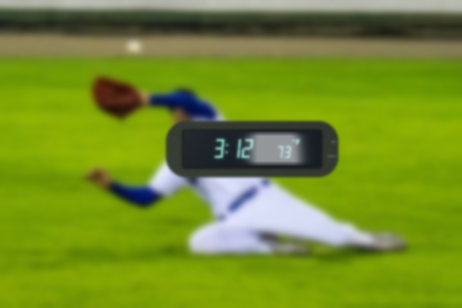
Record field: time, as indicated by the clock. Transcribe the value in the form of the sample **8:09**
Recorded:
**3:12**
